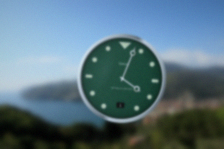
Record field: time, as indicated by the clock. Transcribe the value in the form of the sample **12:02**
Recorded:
**4:03**
